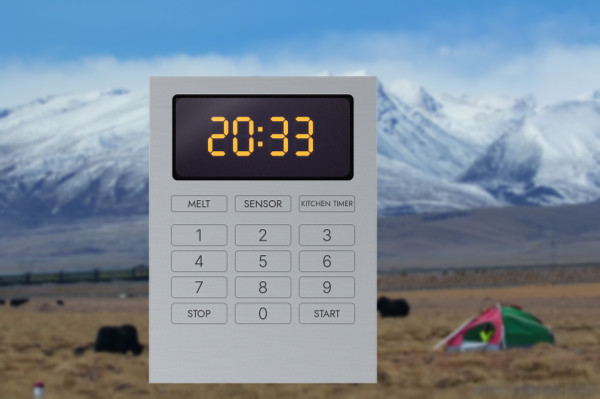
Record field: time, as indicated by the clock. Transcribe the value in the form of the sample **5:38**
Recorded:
**20:33**
